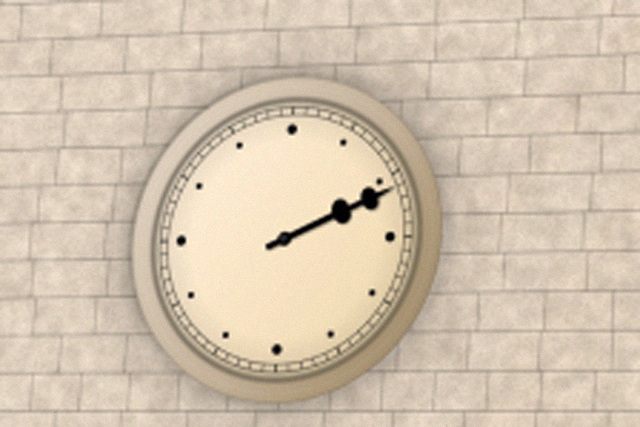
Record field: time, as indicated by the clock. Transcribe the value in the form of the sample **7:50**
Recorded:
**2:11**
